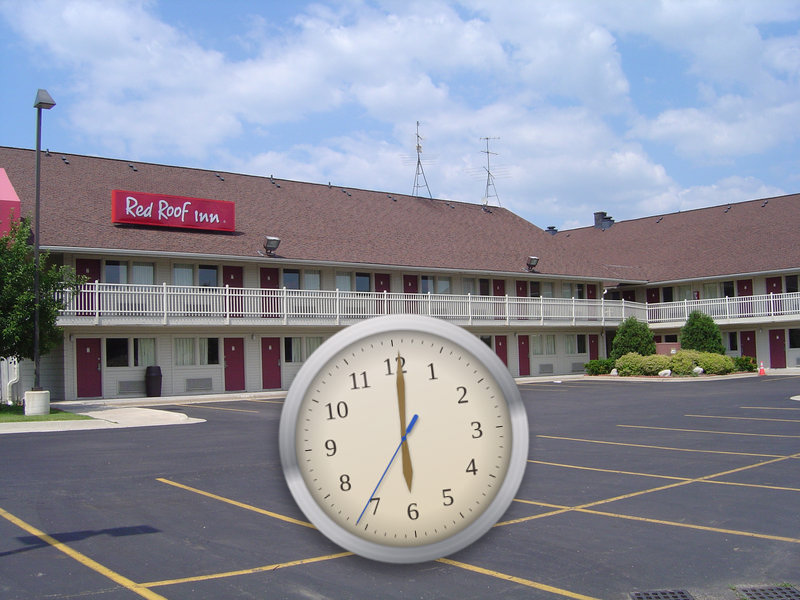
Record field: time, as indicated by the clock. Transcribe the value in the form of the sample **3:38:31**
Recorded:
**6:00:36**
